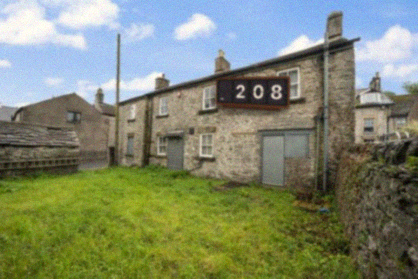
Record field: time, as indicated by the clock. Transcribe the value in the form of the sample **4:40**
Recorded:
**2:08**
